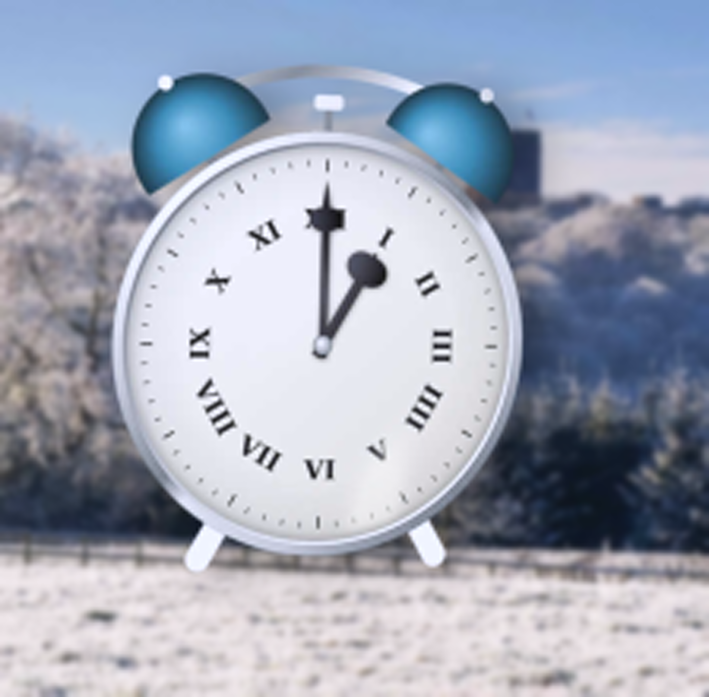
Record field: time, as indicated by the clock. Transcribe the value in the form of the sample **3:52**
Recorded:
**1:00**
